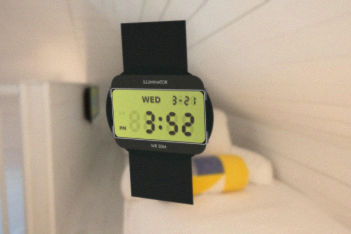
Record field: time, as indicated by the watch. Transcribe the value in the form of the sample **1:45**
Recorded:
**3:52**
